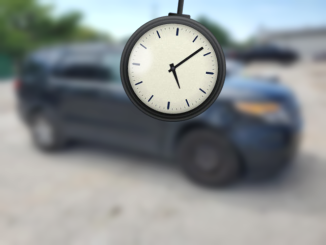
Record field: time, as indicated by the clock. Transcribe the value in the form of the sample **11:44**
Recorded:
**5:08**
